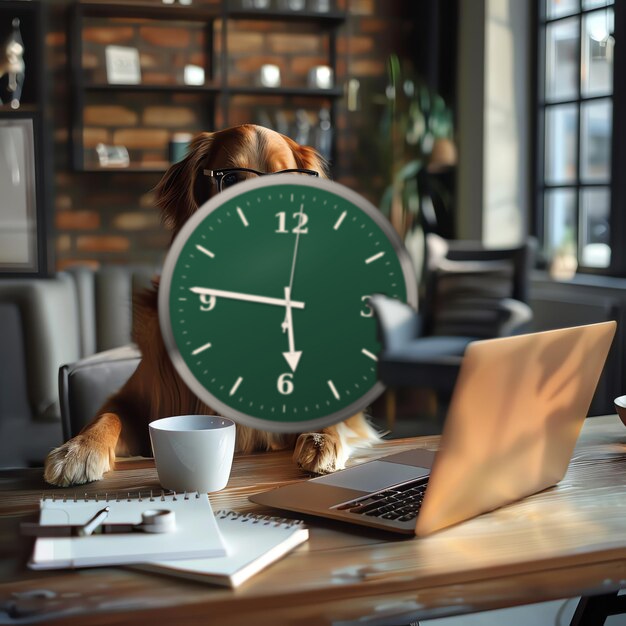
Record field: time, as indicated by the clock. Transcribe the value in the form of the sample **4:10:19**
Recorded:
**5:46:01**
